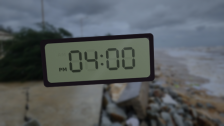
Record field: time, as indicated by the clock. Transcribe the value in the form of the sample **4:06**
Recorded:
**4:00**
